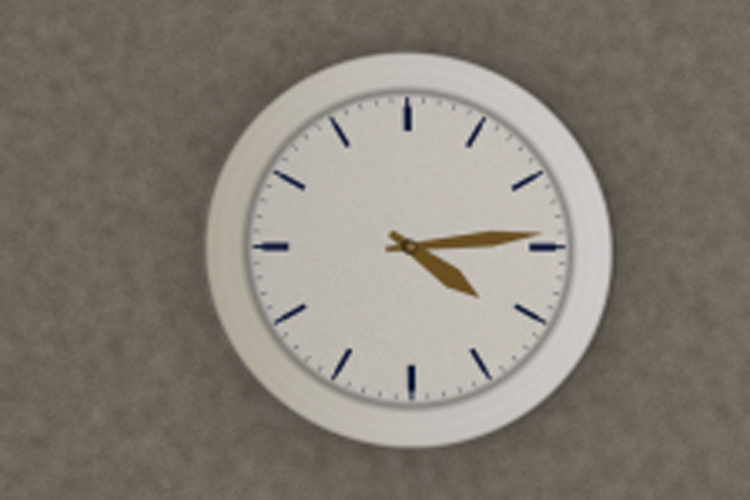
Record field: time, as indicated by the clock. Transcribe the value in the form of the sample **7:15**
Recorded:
**4:14**
